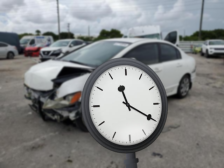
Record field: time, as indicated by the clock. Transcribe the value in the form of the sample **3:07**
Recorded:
**11:20**
